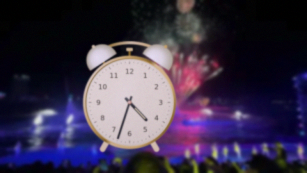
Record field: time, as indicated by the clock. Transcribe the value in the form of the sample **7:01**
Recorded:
**4:33**
